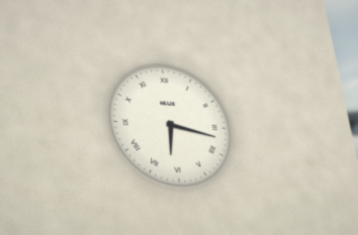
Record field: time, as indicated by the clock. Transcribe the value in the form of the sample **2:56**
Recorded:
**6:17**
